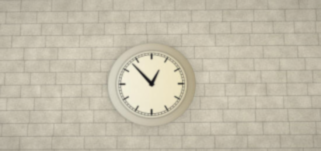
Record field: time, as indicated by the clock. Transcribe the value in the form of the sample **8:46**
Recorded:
**12:53**
